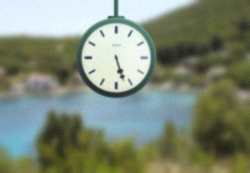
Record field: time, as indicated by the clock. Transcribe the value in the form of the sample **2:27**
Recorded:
**5:27**
